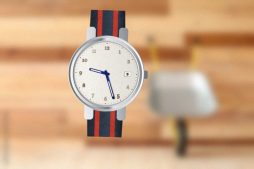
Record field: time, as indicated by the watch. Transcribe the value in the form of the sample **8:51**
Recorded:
**9:27**
